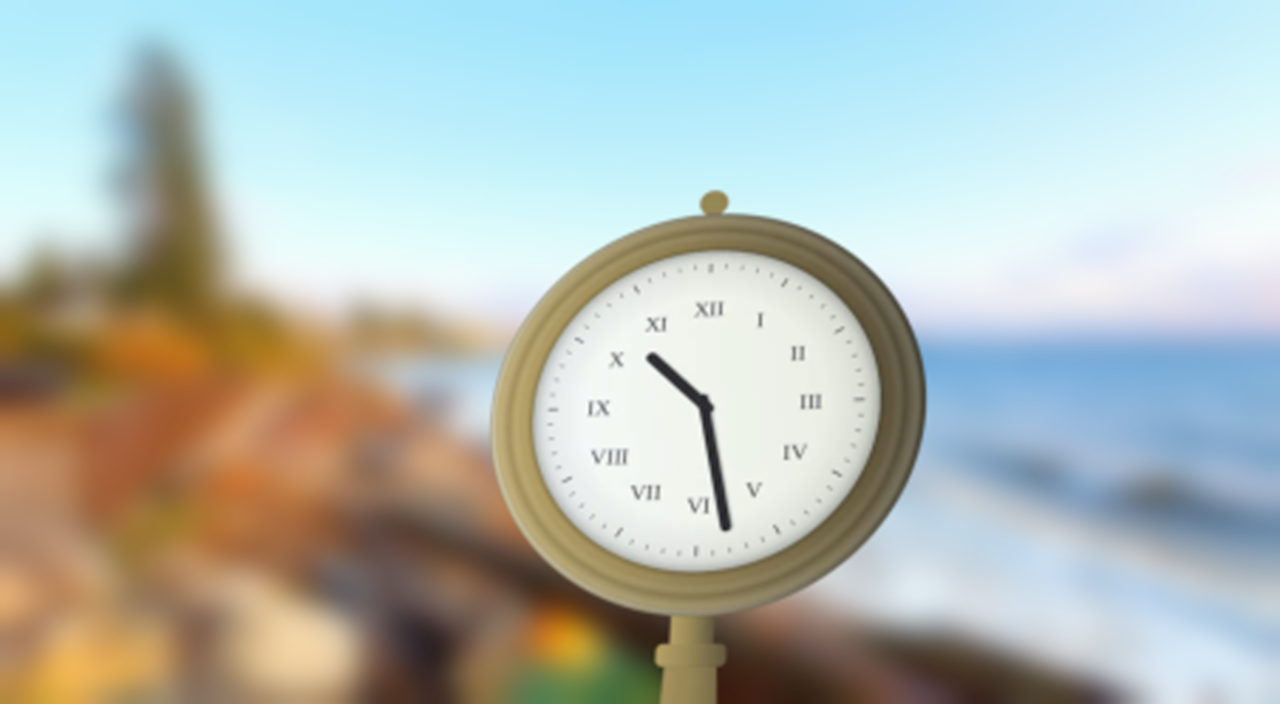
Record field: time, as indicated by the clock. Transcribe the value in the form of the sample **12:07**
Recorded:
**10:28**
